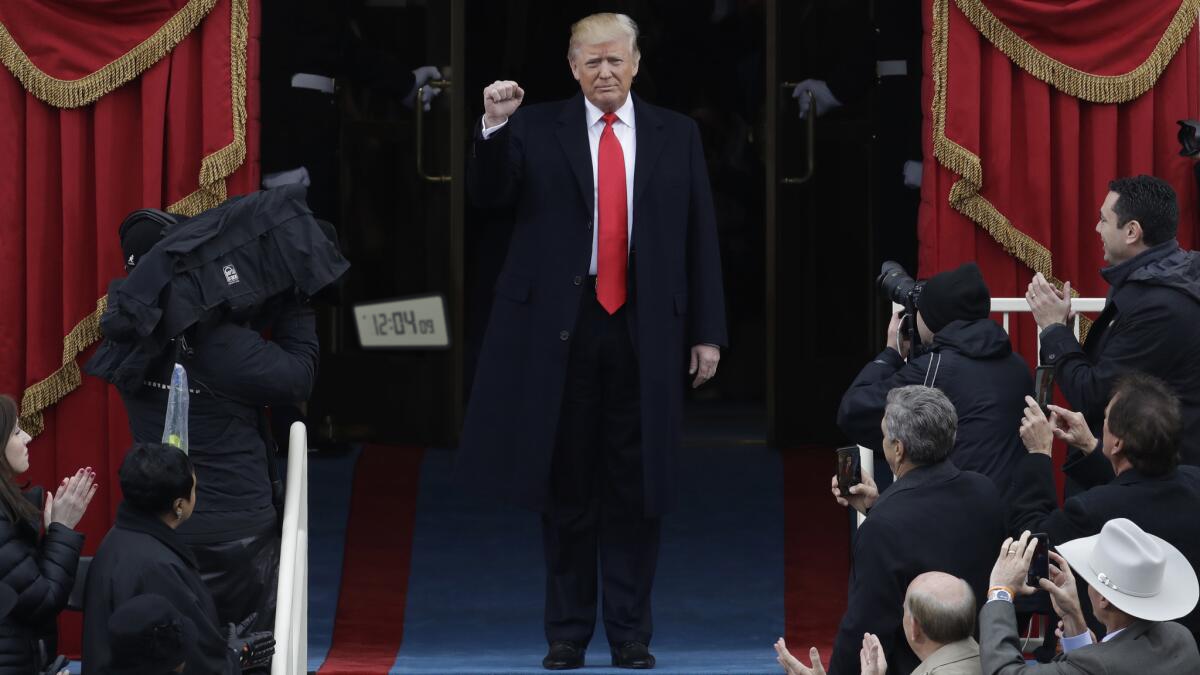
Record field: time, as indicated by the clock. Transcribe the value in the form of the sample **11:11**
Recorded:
**12:04**
